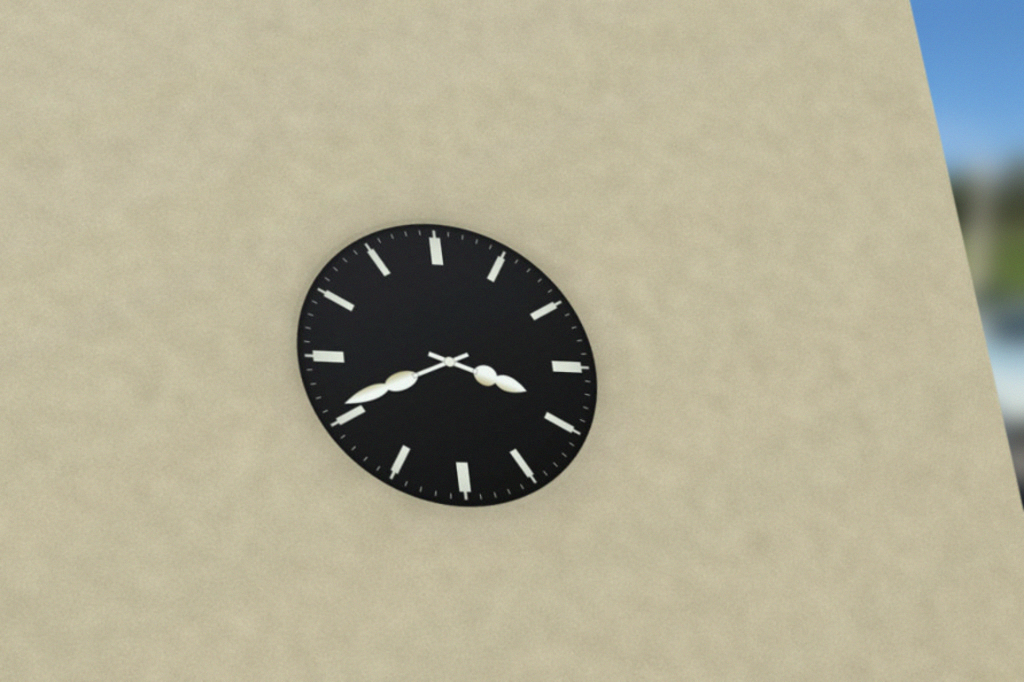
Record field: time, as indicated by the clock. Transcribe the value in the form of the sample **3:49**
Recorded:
**3:41**
